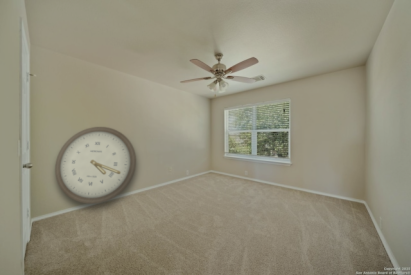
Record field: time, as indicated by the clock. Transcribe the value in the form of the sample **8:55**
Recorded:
**4:18**
